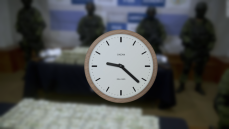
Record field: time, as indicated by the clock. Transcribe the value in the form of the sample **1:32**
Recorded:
**9:22**
